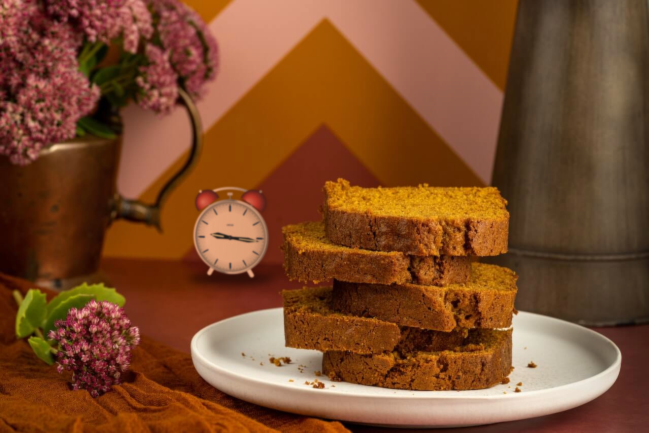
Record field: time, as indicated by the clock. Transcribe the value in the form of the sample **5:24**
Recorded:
**9:16**
